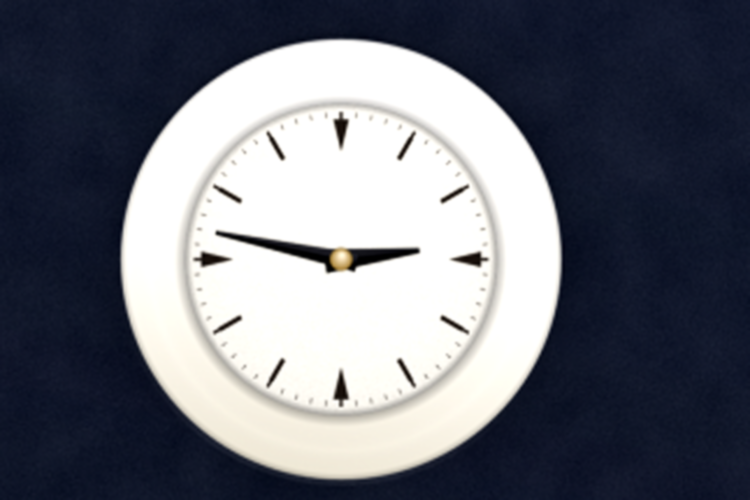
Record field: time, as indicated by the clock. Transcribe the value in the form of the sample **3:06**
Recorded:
**2:47**
